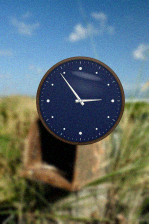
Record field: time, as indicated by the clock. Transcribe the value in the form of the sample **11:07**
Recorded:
**2:54**
